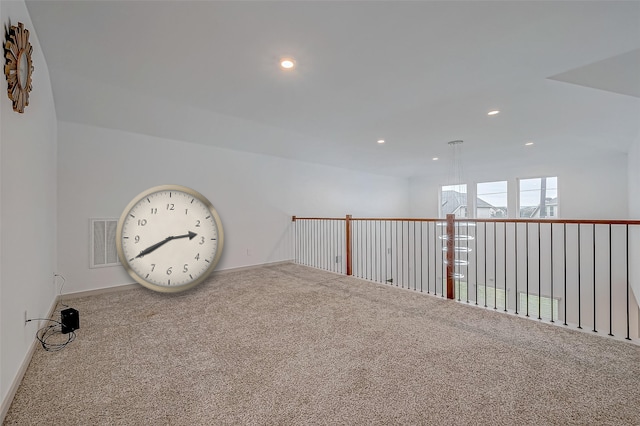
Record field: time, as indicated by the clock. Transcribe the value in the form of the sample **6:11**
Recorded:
**2:40**
